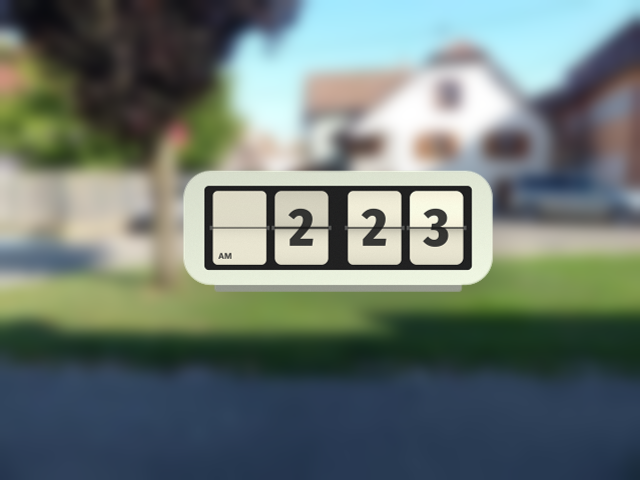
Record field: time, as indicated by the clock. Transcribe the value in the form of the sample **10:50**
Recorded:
**2:23**
